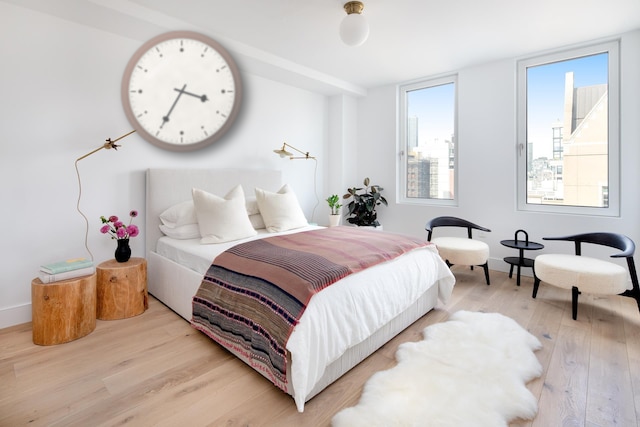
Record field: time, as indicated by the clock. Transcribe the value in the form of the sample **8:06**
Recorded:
**3:35**
